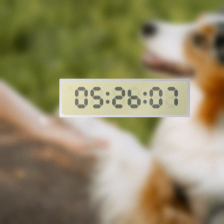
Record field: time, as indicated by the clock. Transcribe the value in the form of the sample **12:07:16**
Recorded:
**5:26:07**
